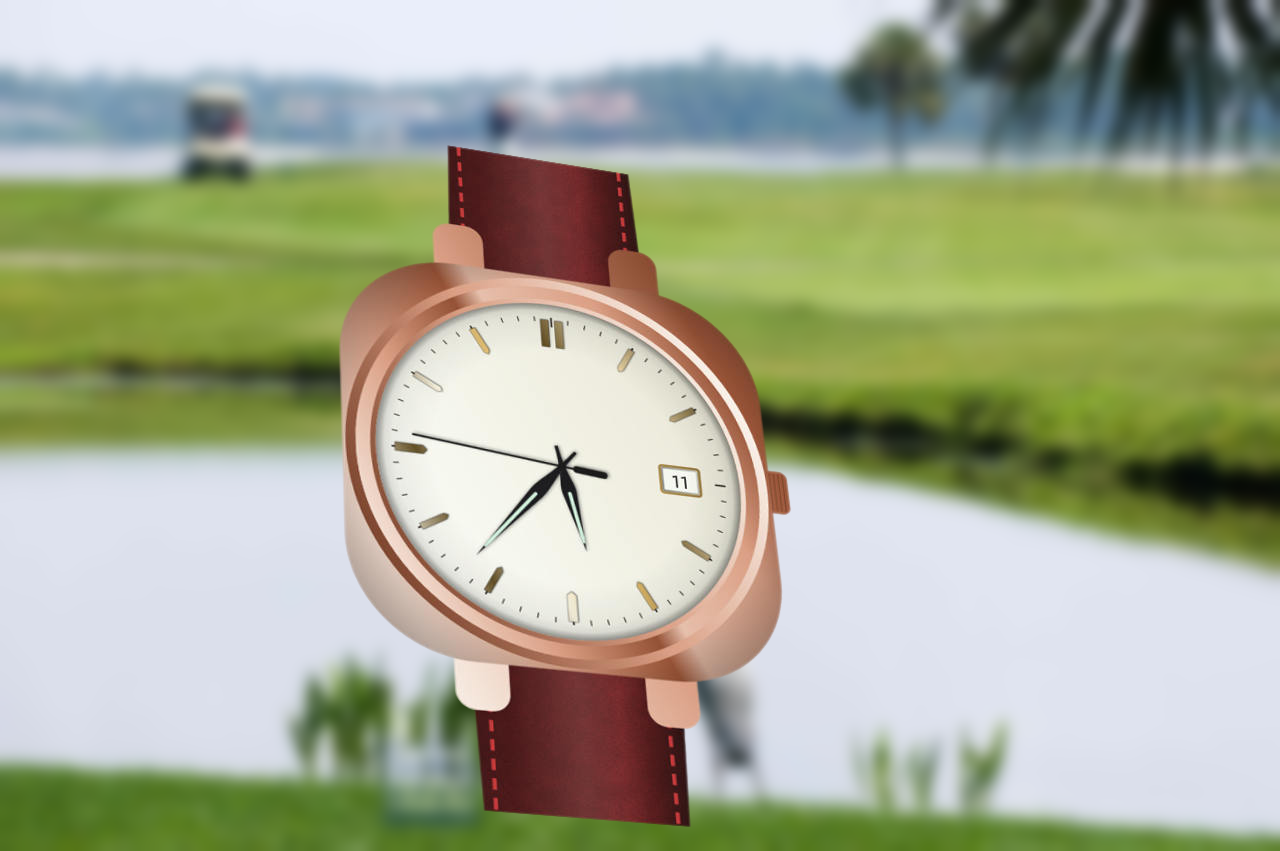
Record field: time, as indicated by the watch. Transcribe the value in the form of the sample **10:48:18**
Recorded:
**5:36:46**
